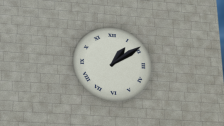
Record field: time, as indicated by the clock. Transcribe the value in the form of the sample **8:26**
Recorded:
**1:09**
